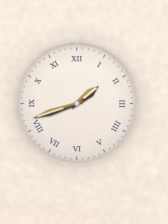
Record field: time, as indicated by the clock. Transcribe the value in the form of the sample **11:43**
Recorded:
**1:42**
